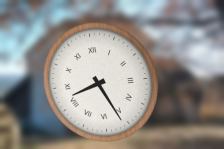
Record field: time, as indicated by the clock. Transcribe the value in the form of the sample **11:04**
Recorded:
**8:26**
